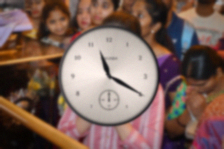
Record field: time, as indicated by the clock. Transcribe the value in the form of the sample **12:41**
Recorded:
**11:20**
